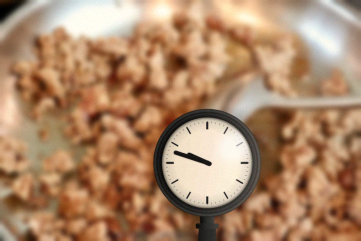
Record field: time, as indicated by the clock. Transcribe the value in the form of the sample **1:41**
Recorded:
**9:48**
